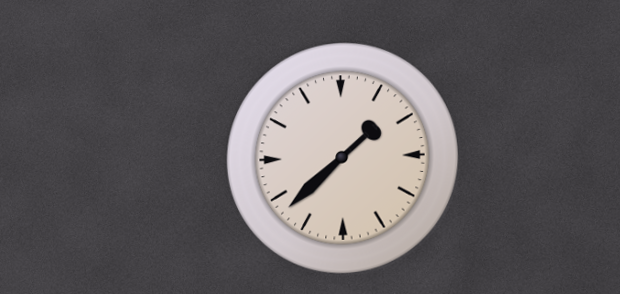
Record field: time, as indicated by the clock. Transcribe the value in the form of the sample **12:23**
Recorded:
**1:38**
